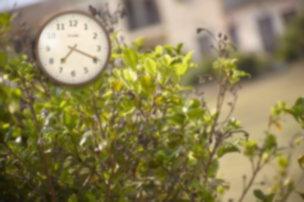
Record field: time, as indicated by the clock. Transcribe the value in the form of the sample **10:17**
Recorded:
**7:19**
